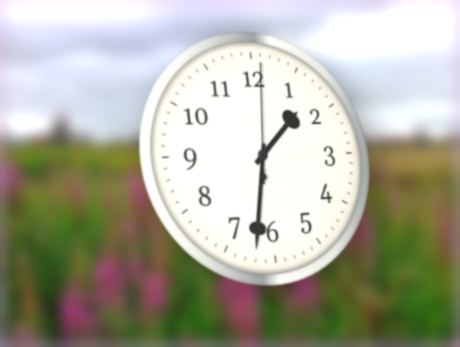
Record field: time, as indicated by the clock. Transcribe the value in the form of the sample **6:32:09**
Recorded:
**1:32:01**
